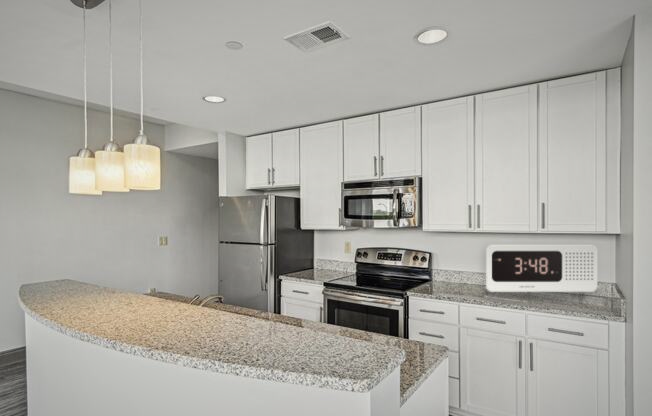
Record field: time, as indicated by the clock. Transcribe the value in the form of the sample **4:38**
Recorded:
**3:48**
